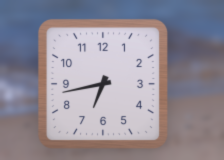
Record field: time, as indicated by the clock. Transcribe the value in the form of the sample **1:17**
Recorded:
**6:43**
